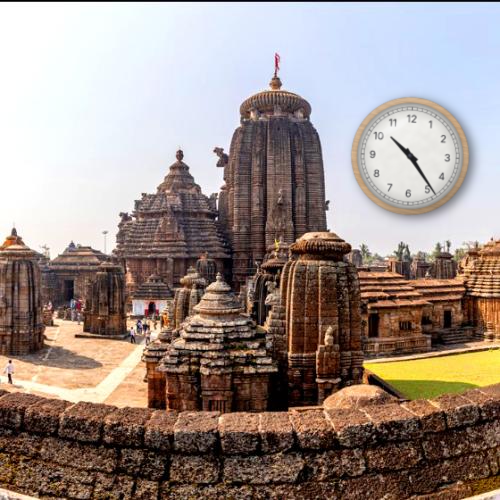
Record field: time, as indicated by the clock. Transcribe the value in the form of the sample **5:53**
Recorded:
**10:24**
